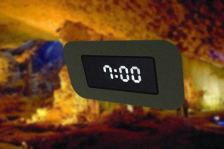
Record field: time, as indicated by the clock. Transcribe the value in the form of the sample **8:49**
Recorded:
**7:00**
